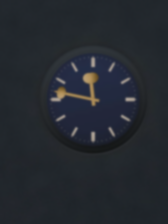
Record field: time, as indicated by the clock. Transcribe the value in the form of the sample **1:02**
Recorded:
**11:47**
